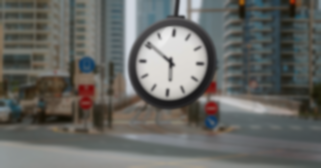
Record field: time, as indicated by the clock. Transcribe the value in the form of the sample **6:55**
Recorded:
**5:51**
